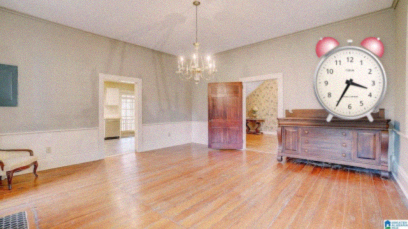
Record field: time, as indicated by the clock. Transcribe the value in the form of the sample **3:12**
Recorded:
**3:35**
